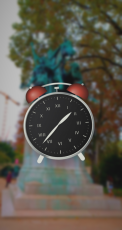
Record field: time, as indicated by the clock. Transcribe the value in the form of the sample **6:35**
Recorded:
**1:37**
